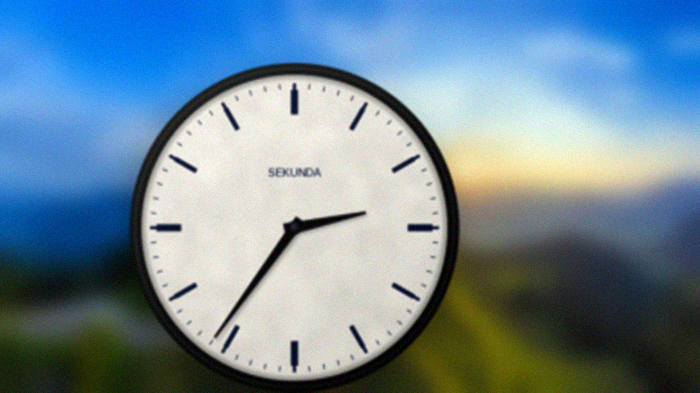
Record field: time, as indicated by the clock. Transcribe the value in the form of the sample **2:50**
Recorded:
**2:36**
